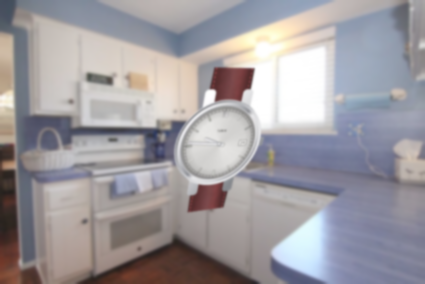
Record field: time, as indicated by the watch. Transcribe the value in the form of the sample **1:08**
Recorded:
**9:46**
